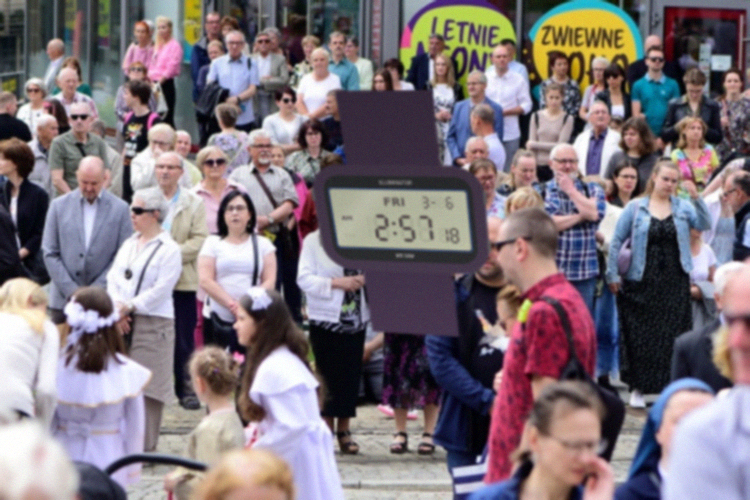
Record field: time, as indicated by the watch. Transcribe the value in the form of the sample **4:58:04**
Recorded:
**2:57:18**
